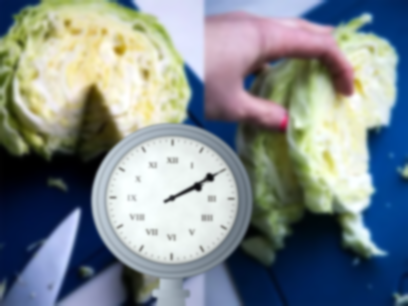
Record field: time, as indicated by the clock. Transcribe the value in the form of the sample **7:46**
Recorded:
**2:10**
